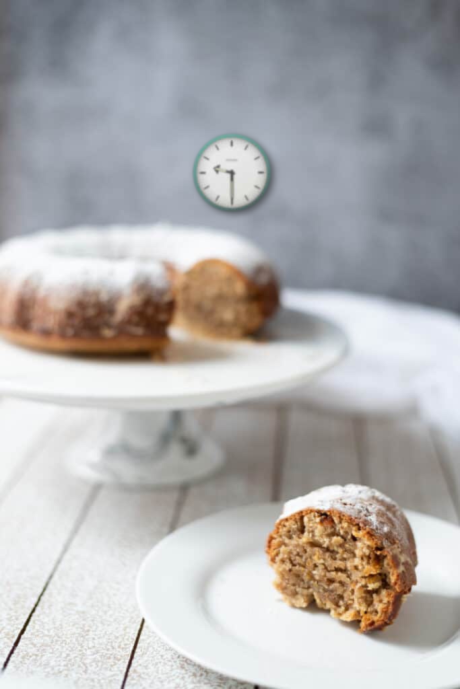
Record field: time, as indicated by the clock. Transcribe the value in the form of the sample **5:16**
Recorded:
**9:30**
